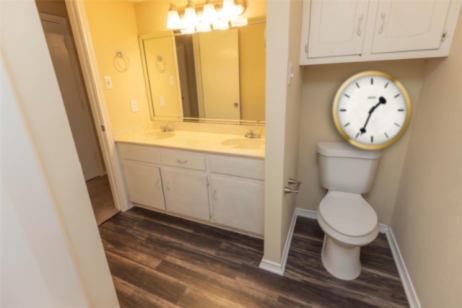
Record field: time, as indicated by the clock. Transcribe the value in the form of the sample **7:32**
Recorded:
**1:34**
